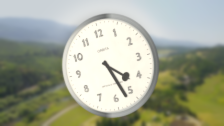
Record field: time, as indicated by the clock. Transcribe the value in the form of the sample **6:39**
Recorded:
**4:27**
